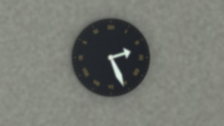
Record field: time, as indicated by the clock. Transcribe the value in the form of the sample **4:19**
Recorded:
**2:26**
